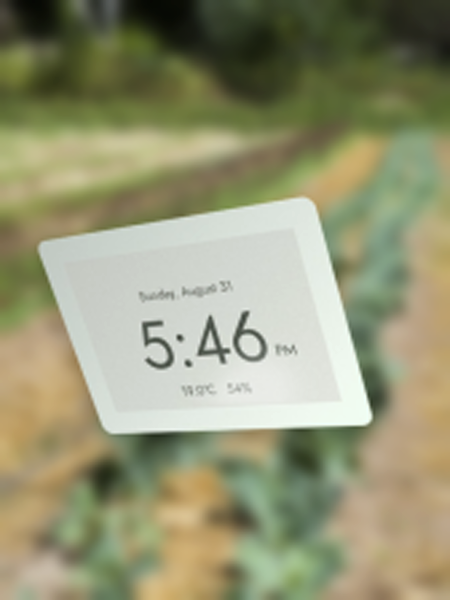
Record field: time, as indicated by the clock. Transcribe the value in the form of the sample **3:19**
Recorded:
**5:46**
